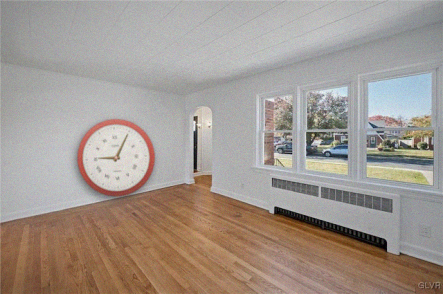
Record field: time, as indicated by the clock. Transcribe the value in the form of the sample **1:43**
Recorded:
**9:05**
